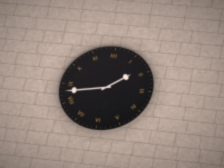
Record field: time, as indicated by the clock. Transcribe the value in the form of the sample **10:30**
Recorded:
**1:43**
